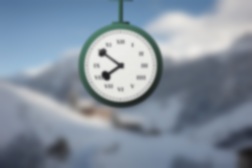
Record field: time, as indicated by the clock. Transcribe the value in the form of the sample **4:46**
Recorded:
**7:51**
